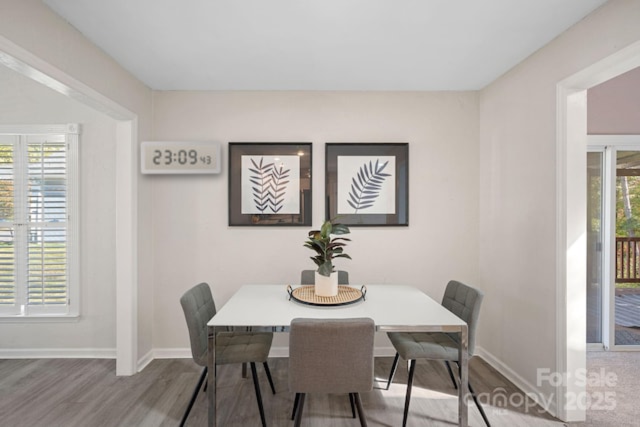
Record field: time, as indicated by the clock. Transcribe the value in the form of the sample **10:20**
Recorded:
**23:09**
